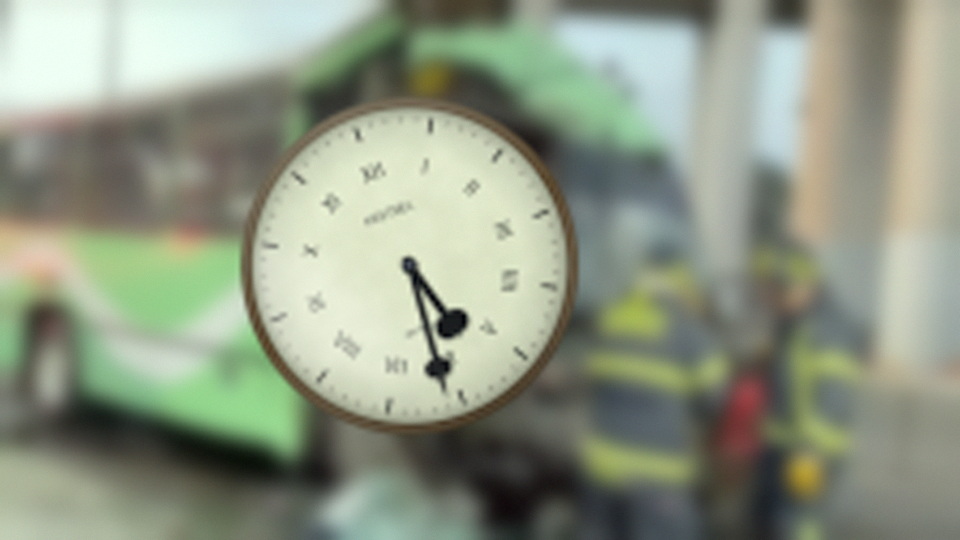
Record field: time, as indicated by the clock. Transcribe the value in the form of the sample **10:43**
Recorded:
**5:31**
